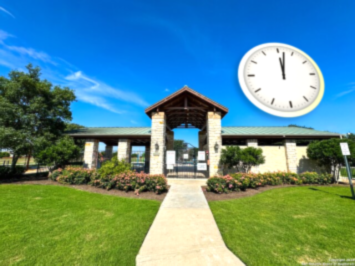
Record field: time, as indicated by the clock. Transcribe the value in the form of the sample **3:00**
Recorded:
**12:02**
